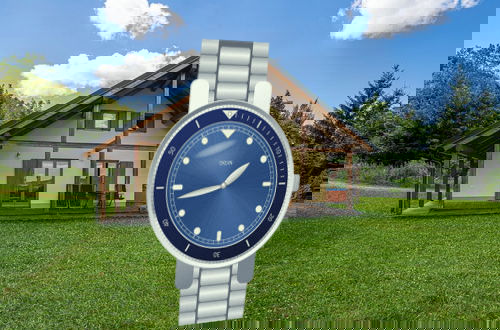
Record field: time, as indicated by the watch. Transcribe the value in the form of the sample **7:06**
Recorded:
**1:43**
